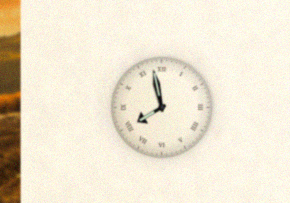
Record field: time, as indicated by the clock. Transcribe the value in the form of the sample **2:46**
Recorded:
**7:58**
